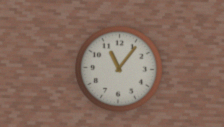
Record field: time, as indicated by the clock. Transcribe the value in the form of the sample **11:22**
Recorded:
**11:06**
